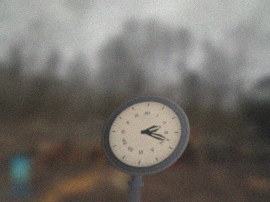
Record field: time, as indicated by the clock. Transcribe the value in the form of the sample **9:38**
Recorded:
**2:18**
